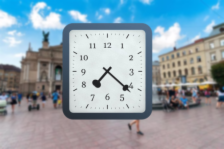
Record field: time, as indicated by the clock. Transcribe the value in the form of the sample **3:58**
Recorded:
**7:22**
